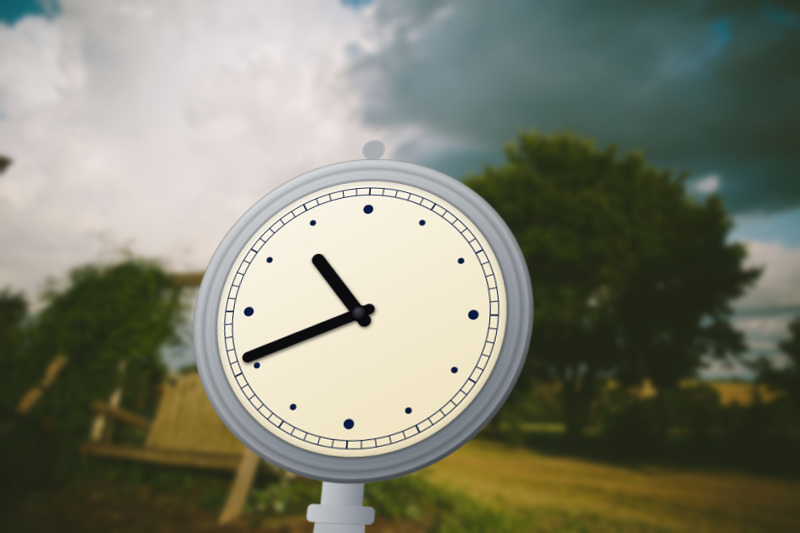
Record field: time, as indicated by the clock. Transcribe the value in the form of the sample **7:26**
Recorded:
**10:41**
